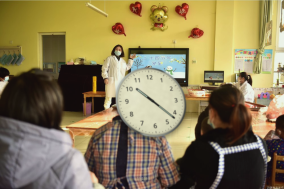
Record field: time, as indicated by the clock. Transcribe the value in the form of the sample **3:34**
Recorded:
**10:22**
